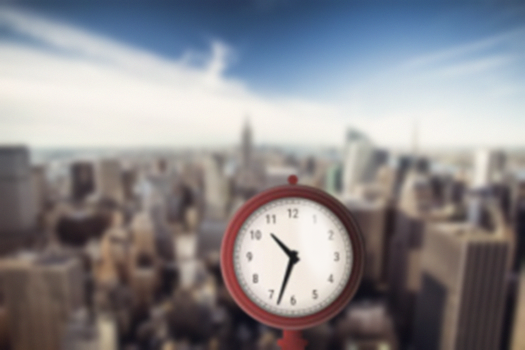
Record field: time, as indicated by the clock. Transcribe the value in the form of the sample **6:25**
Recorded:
**10:33**
